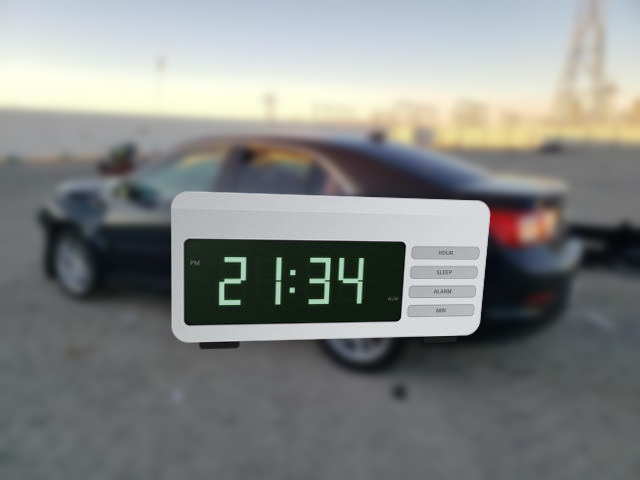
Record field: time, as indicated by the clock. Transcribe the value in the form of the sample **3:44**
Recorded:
**21:34**
